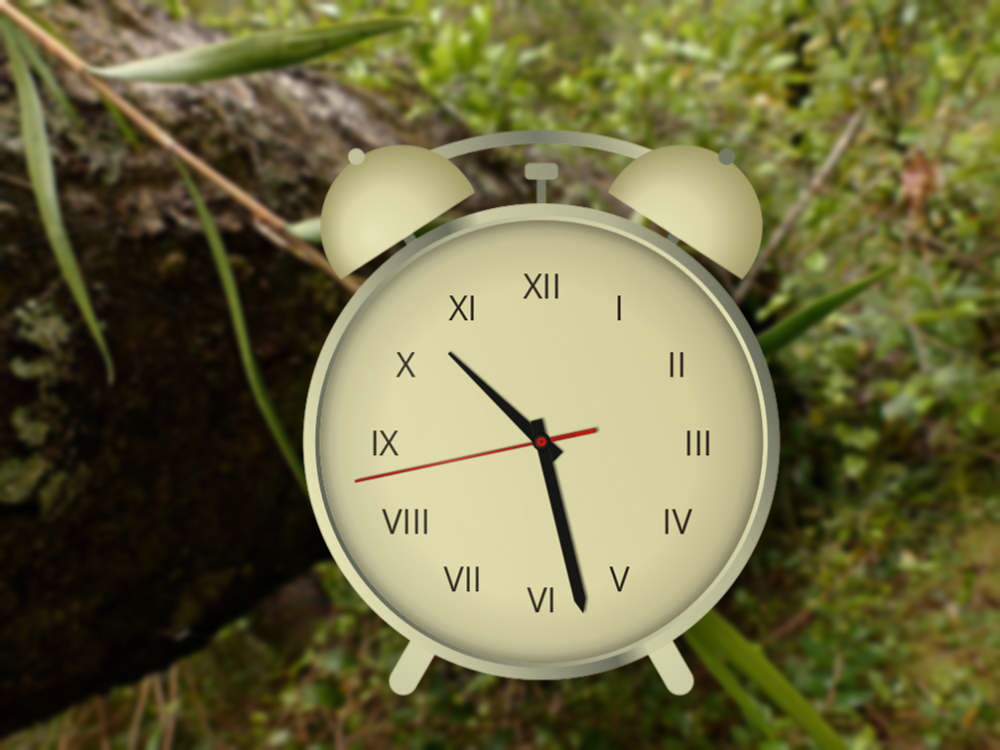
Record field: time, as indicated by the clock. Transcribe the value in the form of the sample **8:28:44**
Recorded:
**10:27:43**
